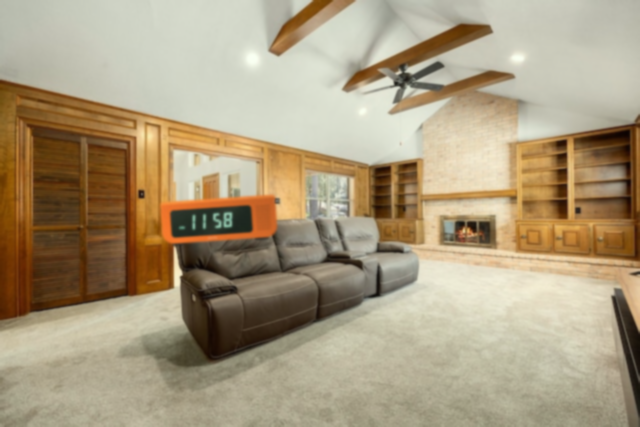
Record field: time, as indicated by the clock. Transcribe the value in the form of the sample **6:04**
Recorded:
**11:58**
